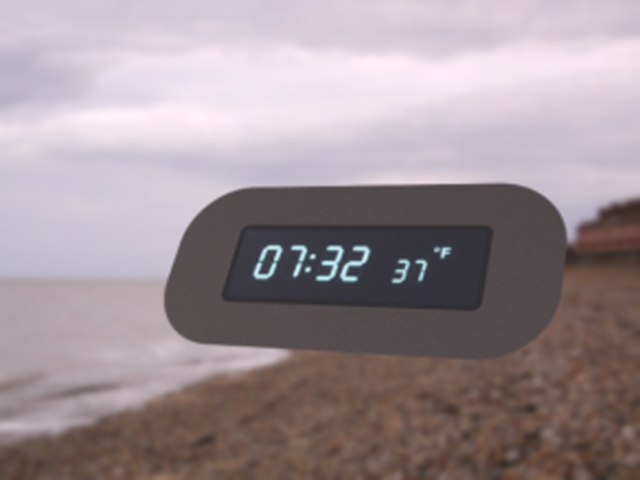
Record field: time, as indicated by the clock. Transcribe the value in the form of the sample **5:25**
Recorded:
**7:32**
